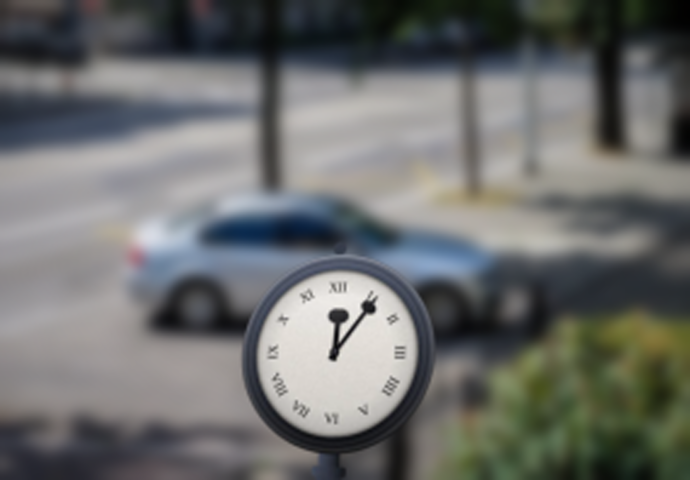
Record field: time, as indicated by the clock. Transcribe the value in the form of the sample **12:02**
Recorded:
**12:06**
